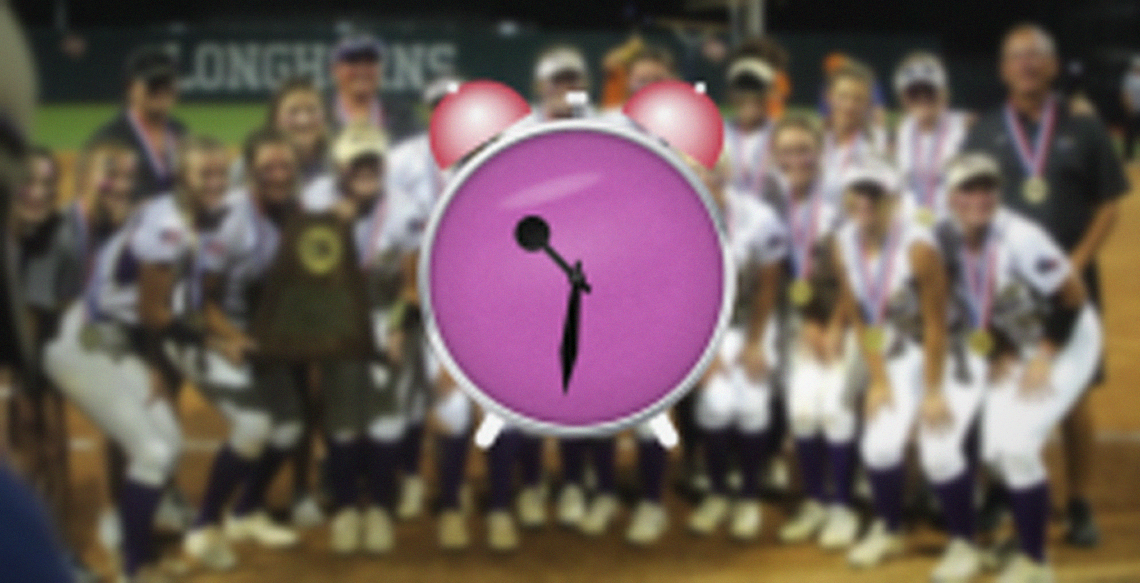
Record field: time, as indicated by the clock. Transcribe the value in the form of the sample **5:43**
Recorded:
**10:31**
